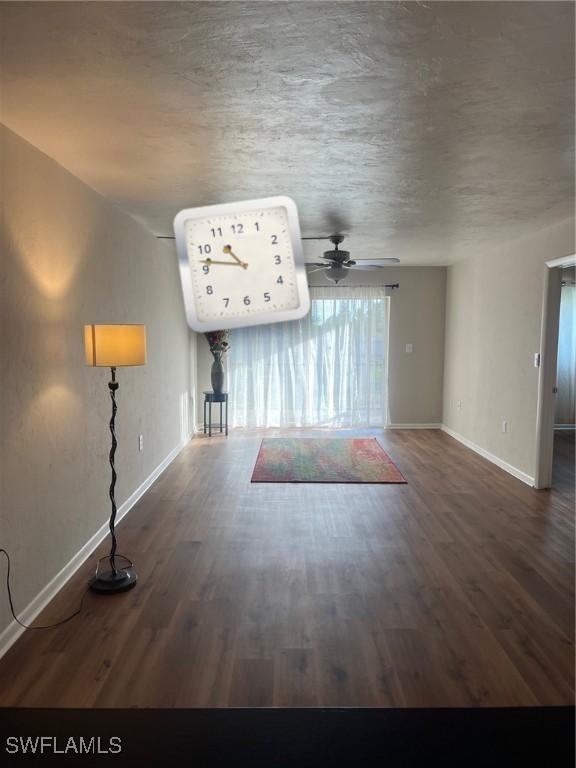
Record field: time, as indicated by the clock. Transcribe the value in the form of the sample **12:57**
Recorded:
**10:47**
